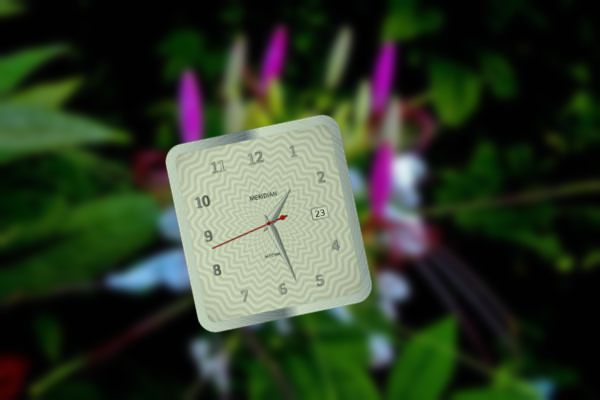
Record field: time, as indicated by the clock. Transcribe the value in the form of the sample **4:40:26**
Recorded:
**1:27:43**
